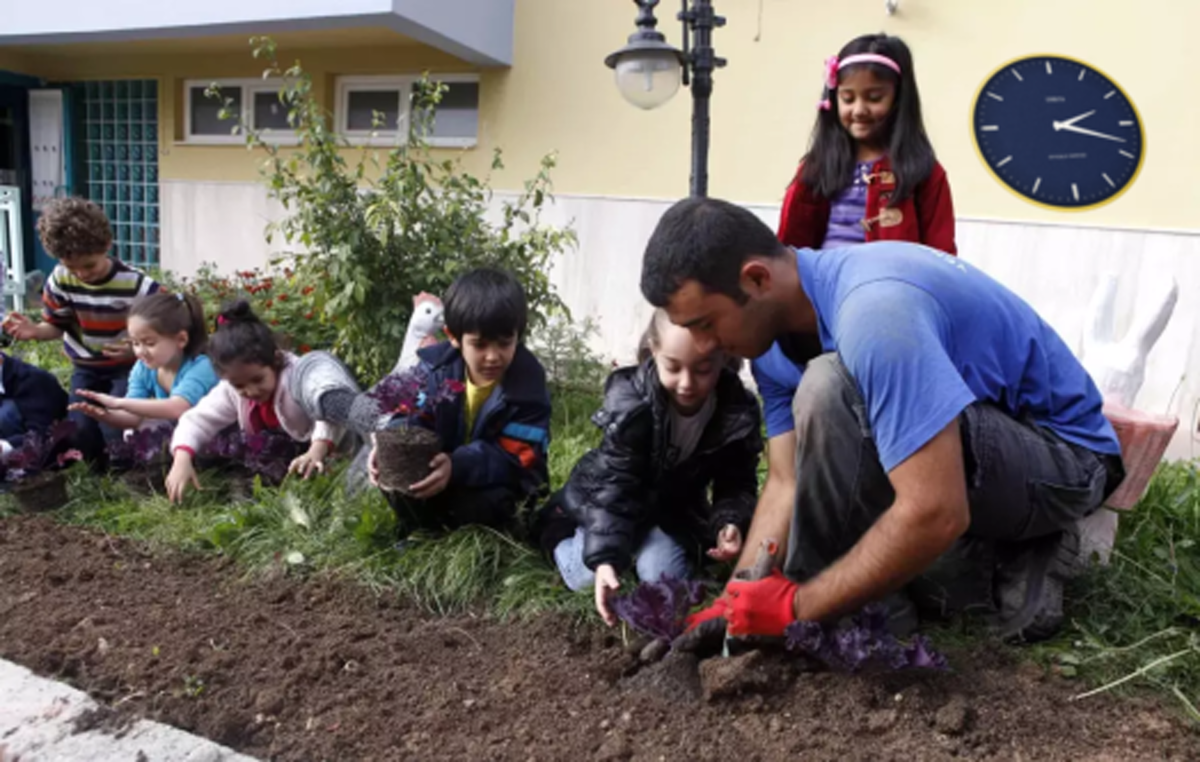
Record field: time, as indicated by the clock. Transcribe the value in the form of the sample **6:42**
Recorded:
**2:18**
